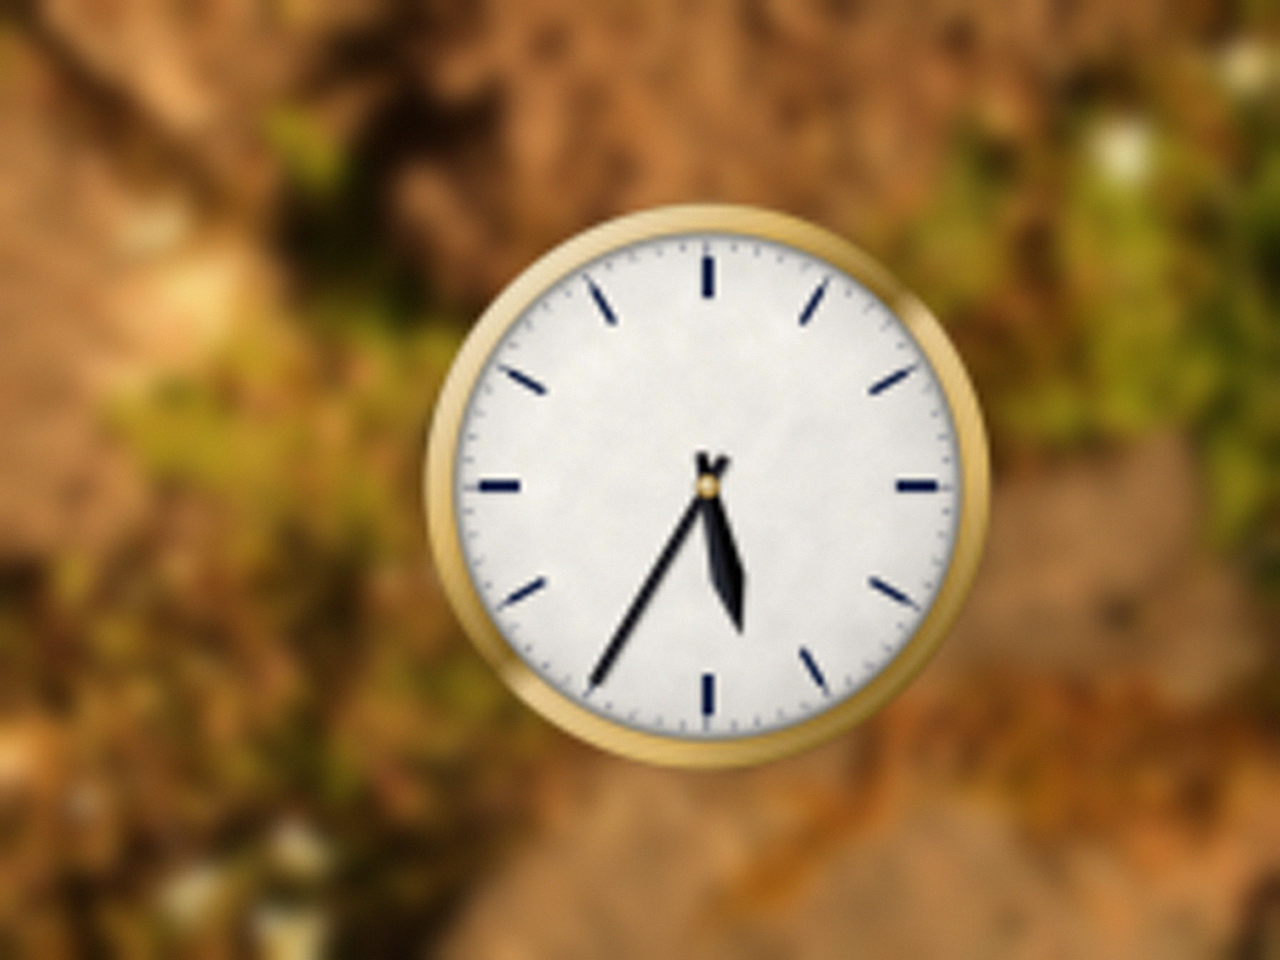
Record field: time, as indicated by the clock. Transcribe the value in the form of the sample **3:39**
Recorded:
**5:35**
